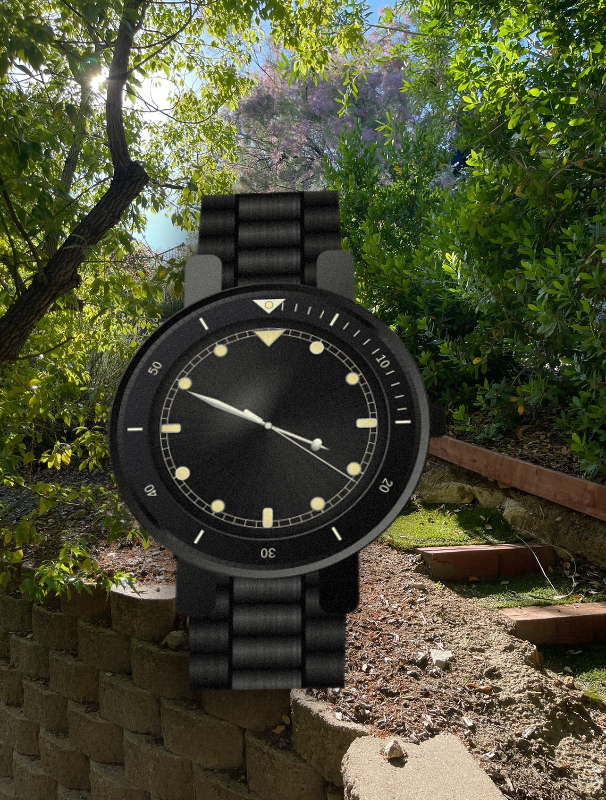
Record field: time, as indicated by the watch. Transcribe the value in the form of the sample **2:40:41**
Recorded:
**3:49:21**
